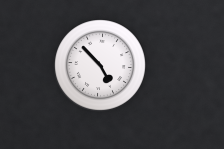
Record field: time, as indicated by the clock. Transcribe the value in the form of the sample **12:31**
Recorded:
**4:52**
